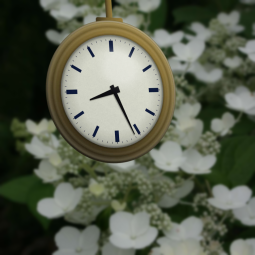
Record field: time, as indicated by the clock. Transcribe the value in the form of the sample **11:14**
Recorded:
**8:26**
